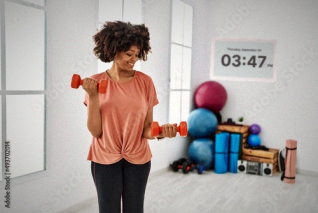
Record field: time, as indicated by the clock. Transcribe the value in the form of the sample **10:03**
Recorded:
**3:47**
